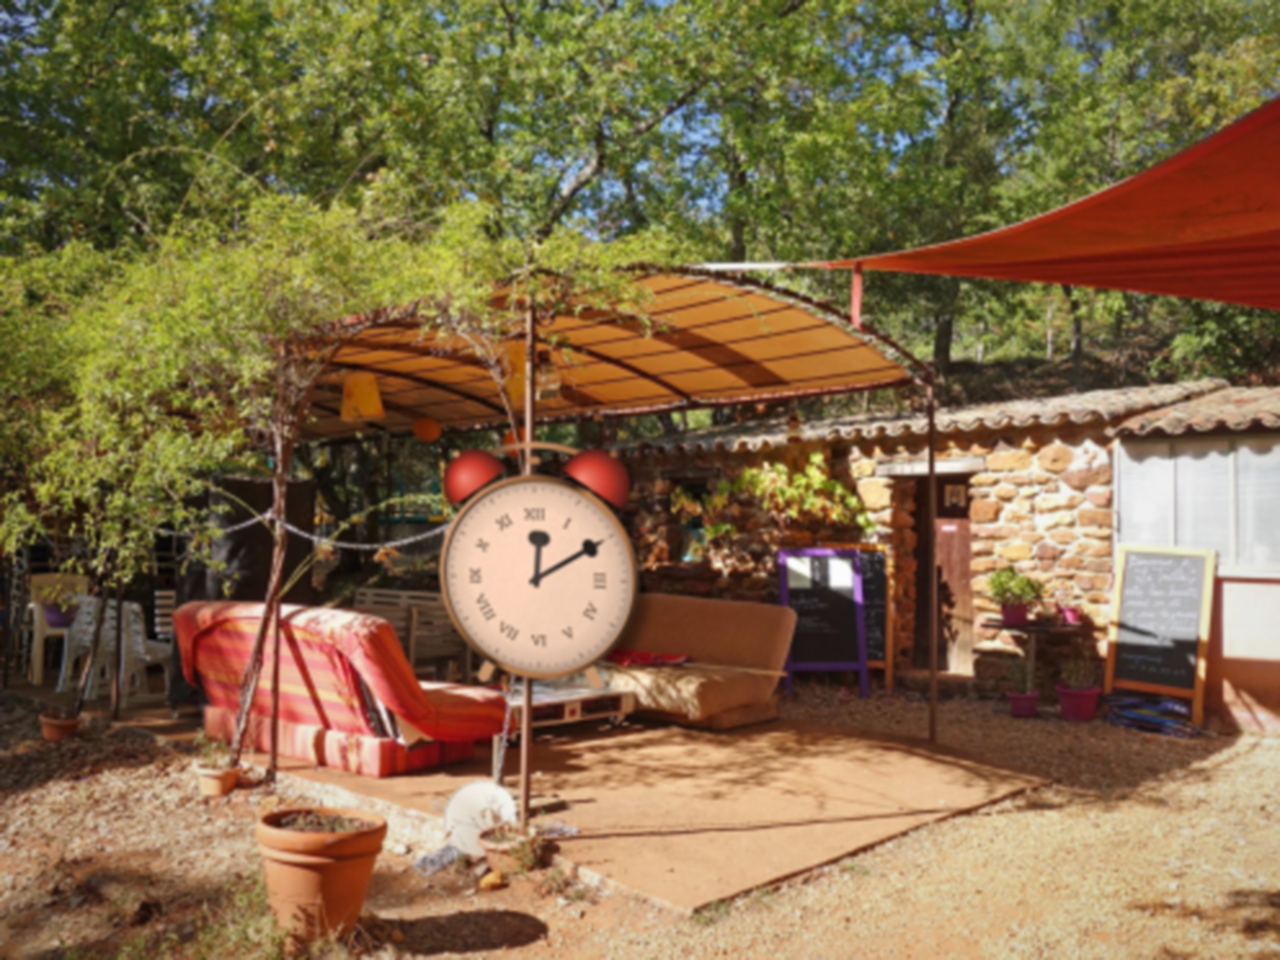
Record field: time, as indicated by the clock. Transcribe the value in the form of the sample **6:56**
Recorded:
**12:10**
